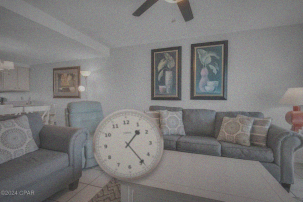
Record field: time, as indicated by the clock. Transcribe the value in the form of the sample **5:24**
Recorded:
**1:24**
